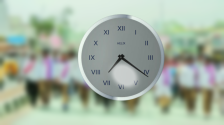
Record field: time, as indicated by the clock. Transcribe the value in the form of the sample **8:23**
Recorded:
**7:21**
